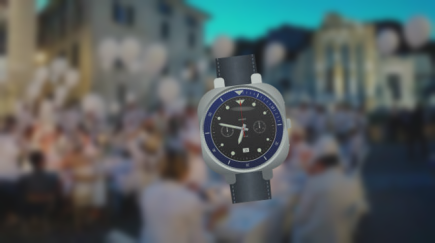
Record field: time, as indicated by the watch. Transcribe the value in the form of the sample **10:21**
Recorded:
**6:48**
